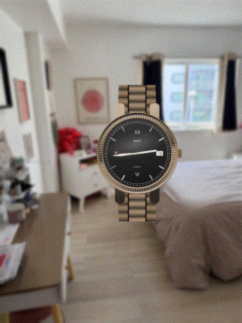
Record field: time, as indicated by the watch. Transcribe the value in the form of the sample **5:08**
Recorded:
**2:44**
